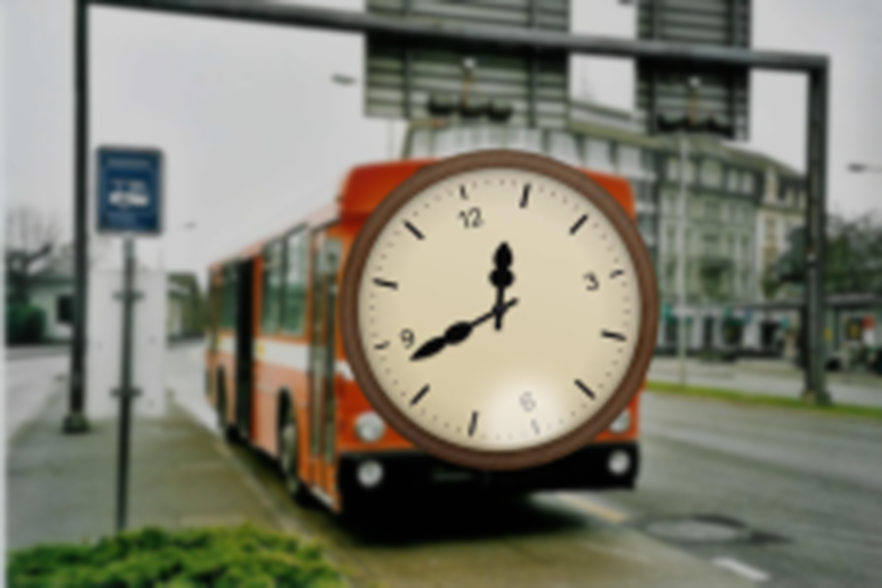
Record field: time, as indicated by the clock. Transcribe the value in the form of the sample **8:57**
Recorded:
**12:43**
